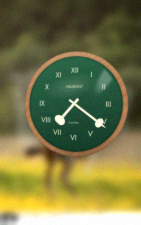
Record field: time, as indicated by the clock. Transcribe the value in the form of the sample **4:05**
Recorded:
**7:21**
